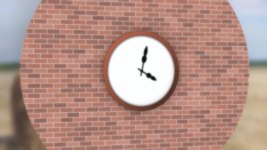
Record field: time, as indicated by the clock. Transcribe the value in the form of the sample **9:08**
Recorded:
**4:02**
